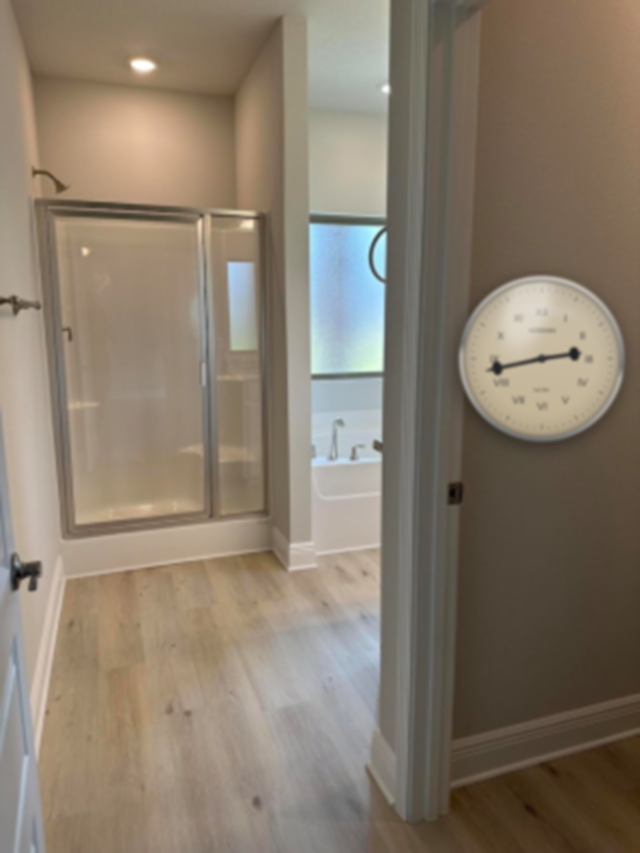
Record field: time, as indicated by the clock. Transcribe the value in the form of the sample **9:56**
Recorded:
**2:43**
